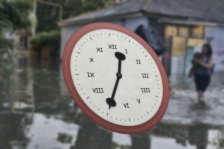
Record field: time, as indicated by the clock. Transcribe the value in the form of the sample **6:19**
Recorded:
**12:35**
